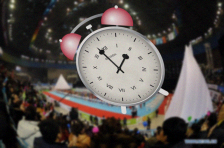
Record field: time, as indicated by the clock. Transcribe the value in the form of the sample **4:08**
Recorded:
**1:58**
